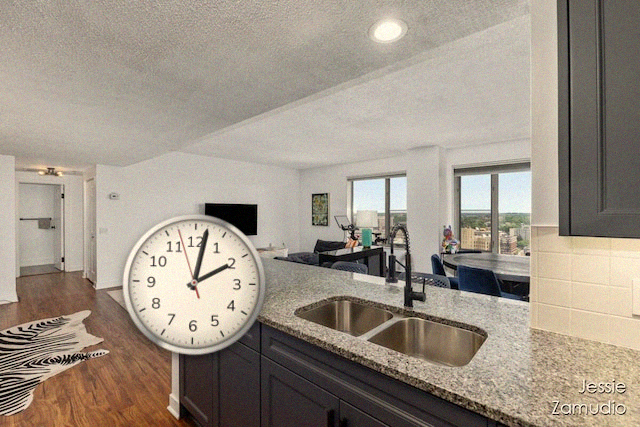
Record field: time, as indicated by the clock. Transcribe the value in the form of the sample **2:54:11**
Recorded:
**2:01:57**
